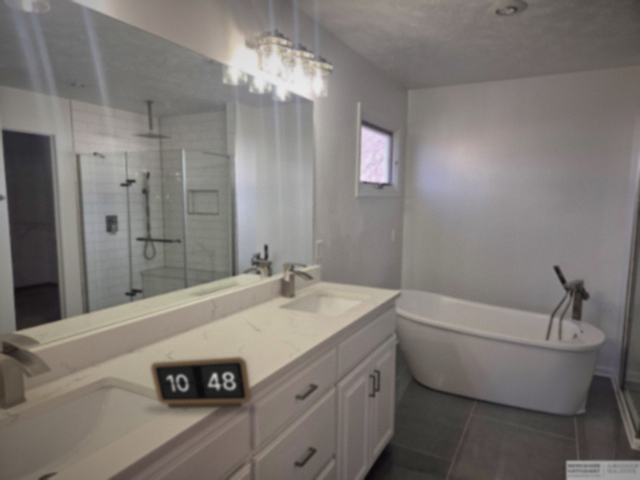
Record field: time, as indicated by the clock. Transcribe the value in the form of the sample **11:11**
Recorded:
**10:48**
